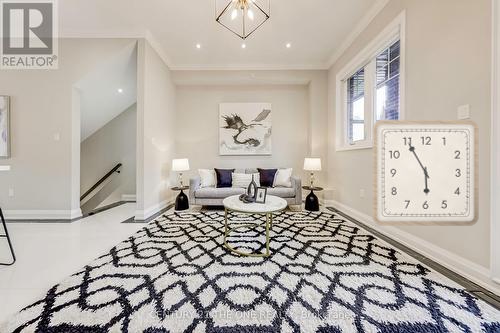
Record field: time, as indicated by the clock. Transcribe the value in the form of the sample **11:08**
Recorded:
**5:55**
